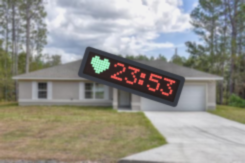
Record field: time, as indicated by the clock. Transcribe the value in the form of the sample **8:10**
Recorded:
**23:53**
